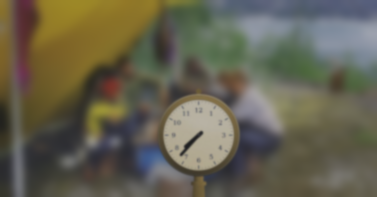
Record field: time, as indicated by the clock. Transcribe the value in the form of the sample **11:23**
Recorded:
**7:37**
